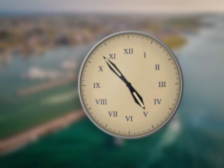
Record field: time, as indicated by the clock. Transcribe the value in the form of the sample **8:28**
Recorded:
**4:53**
